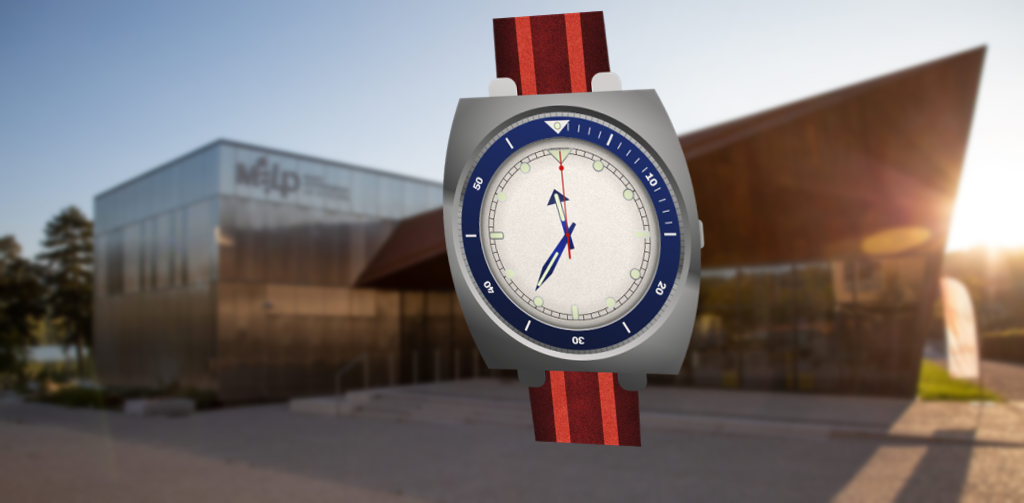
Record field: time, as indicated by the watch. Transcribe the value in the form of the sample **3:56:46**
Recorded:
**11:36:00**
